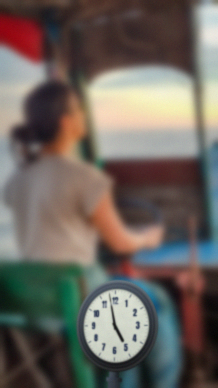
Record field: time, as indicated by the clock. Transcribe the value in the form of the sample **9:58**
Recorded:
**4:58**
